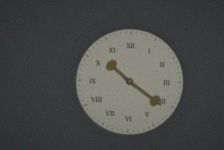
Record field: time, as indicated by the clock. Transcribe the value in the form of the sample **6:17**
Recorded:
**10:21**
